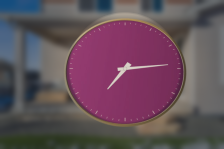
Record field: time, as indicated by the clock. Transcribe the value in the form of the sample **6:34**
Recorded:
**7:14**
